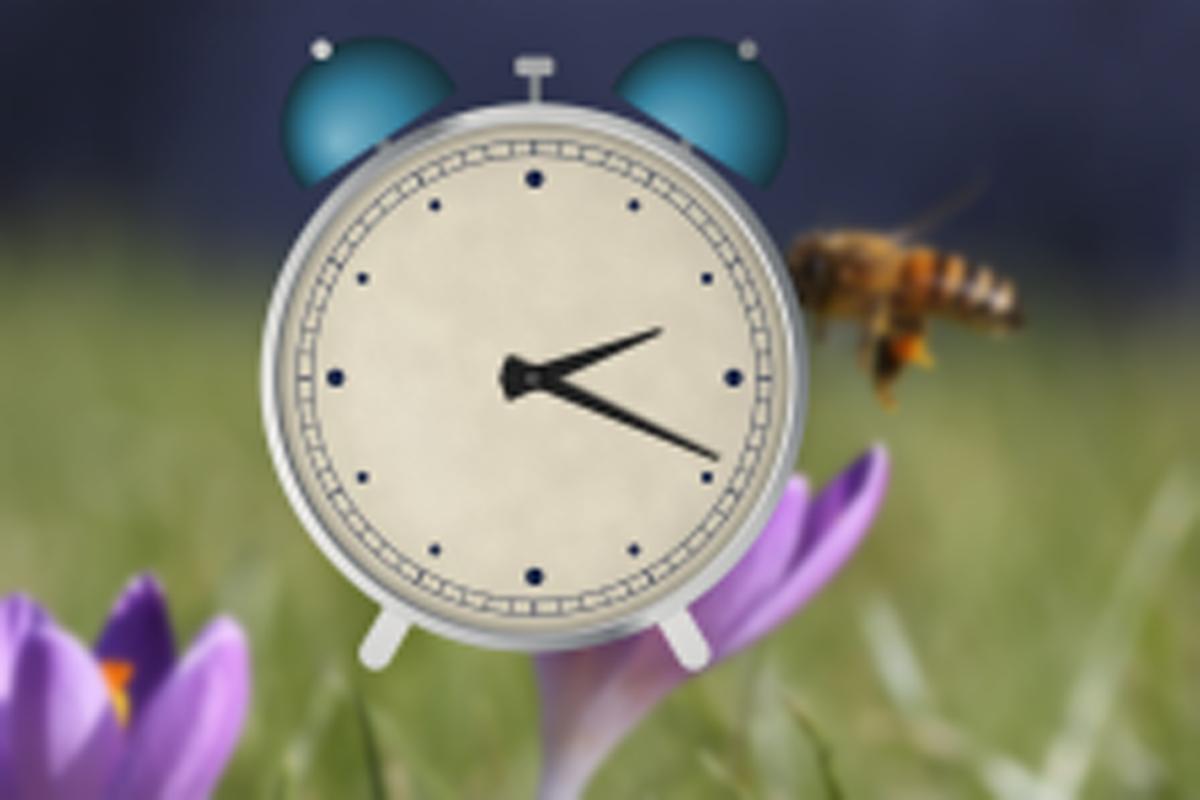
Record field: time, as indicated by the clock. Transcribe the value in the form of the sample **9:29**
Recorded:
**2:19**
